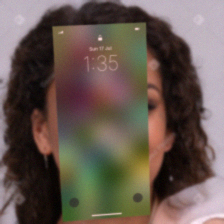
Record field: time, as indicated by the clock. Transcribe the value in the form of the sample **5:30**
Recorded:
**1:35**
